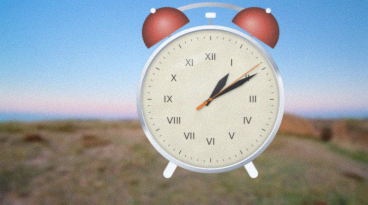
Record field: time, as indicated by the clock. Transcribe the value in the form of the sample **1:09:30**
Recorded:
**1:10:09**
